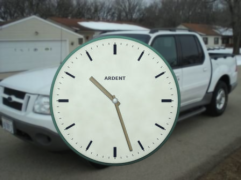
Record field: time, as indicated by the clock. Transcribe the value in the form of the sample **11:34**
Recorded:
**10:27**
